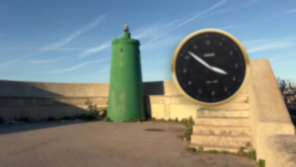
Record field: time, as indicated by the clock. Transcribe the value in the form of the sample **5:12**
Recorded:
**3:52**
